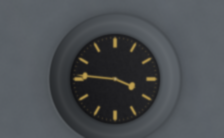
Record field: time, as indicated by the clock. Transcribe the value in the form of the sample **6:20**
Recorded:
**3:46**
